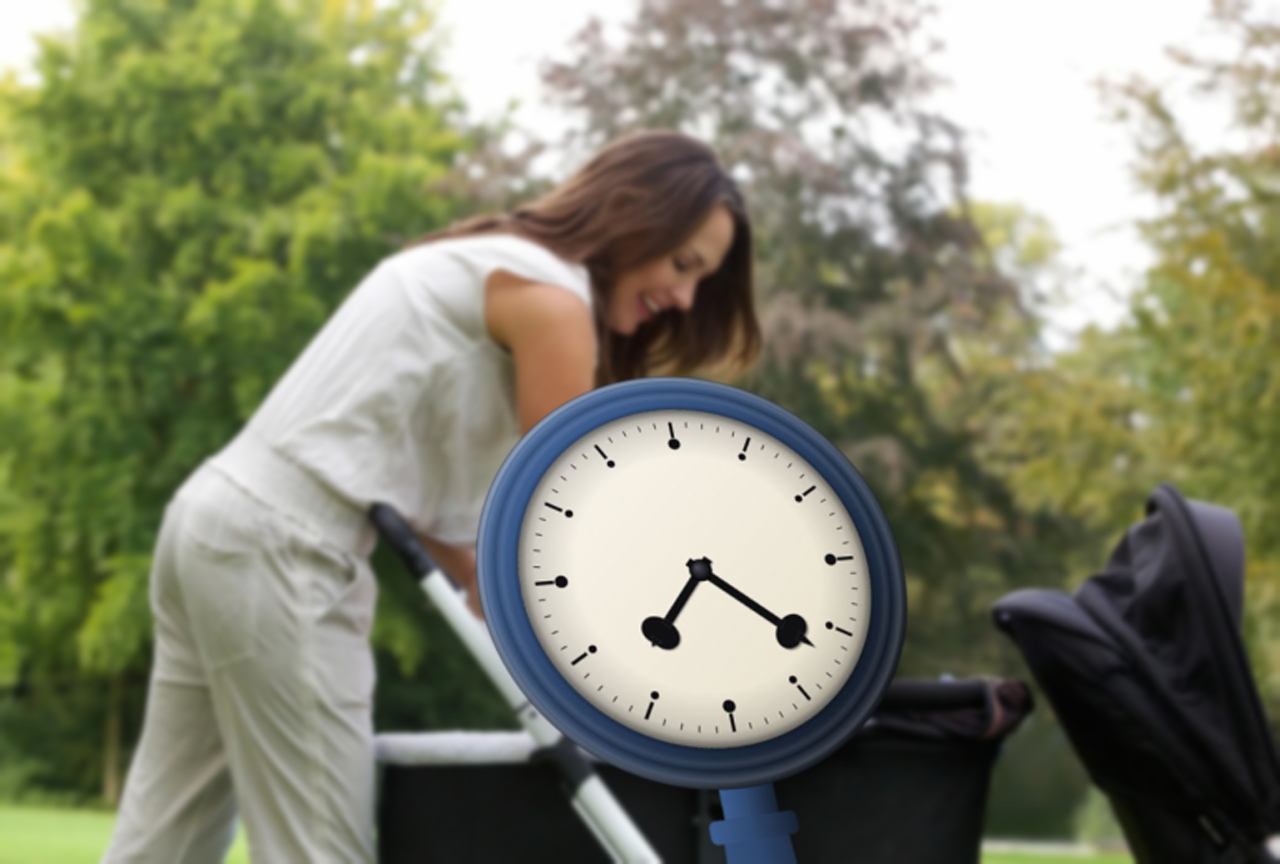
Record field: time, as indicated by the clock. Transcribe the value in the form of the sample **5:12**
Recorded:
**7:22**
